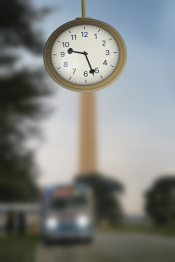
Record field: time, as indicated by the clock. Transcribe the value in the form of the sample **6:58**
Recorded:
**9:27**
